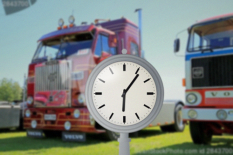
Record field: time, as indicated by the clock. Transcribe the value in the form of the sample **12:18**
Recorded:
**6:06**
